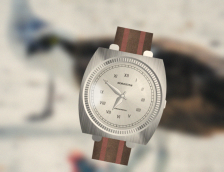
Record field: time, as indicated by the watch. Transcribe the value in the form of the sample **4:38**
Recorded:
**6:50**
